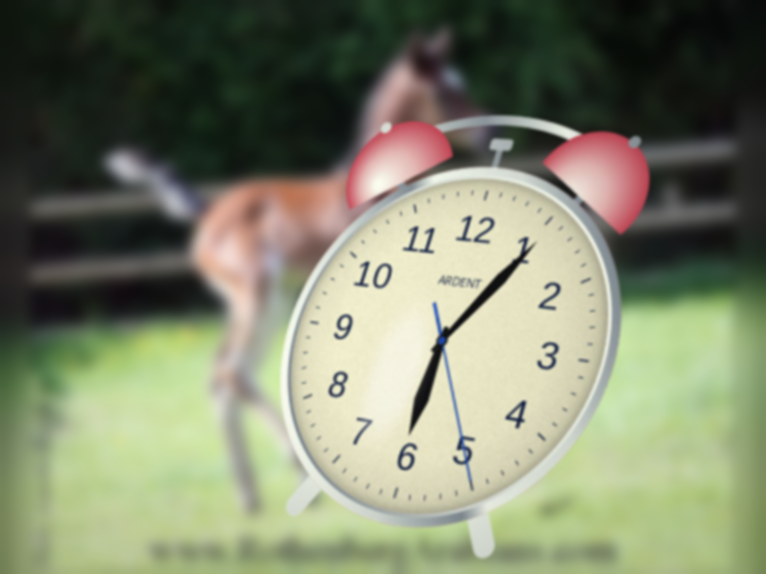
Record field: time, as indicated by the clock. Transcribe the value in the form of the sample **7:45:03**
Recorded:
**6:05:25**
